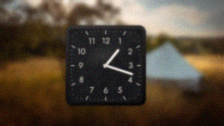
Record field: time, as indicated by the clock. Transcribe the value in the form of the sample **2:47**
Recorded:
**1:18**
